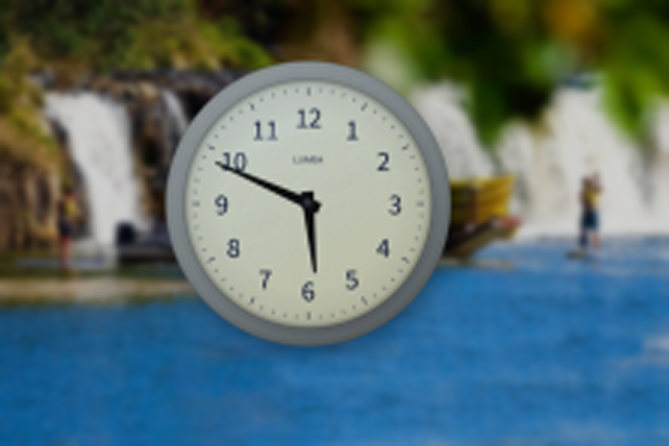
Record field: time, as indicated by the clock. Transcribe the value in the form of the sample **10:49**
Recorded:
**5:49**
